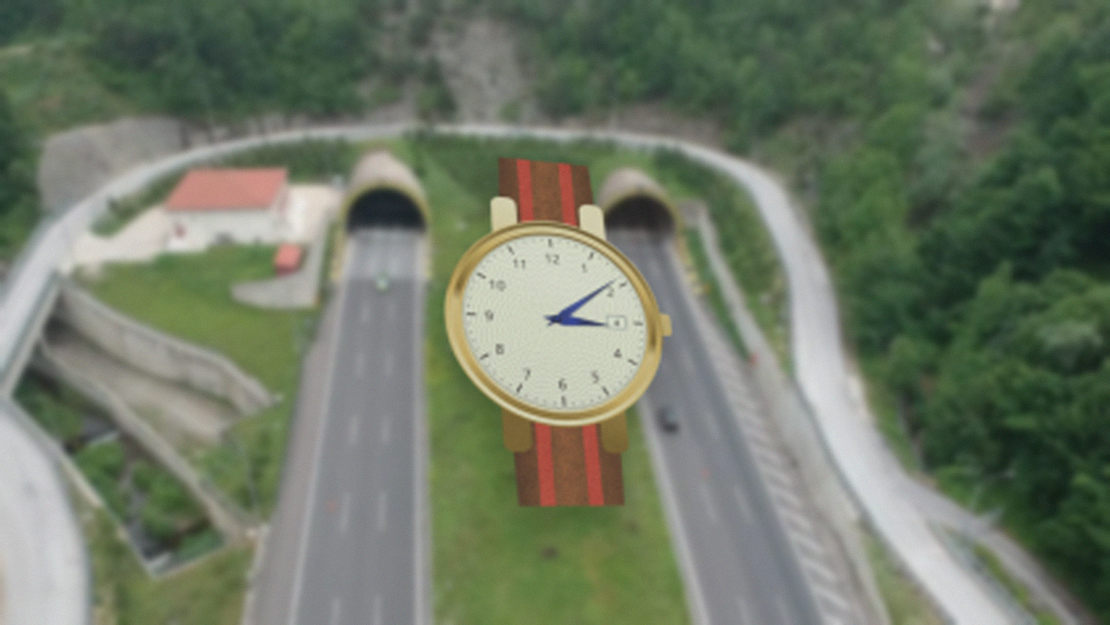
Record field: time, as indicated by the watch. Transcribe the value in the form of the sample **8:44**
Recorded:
**3:09**
